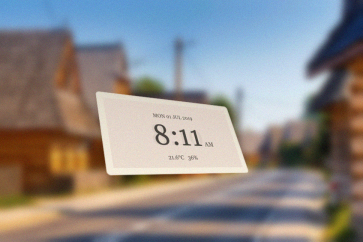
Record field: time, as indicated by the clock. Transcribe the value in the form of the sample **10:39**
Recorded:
**8:11**
